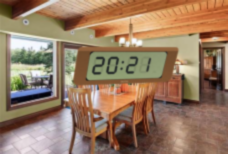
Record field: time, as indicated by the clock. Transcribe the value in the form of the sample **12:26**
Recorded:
**20:21**
